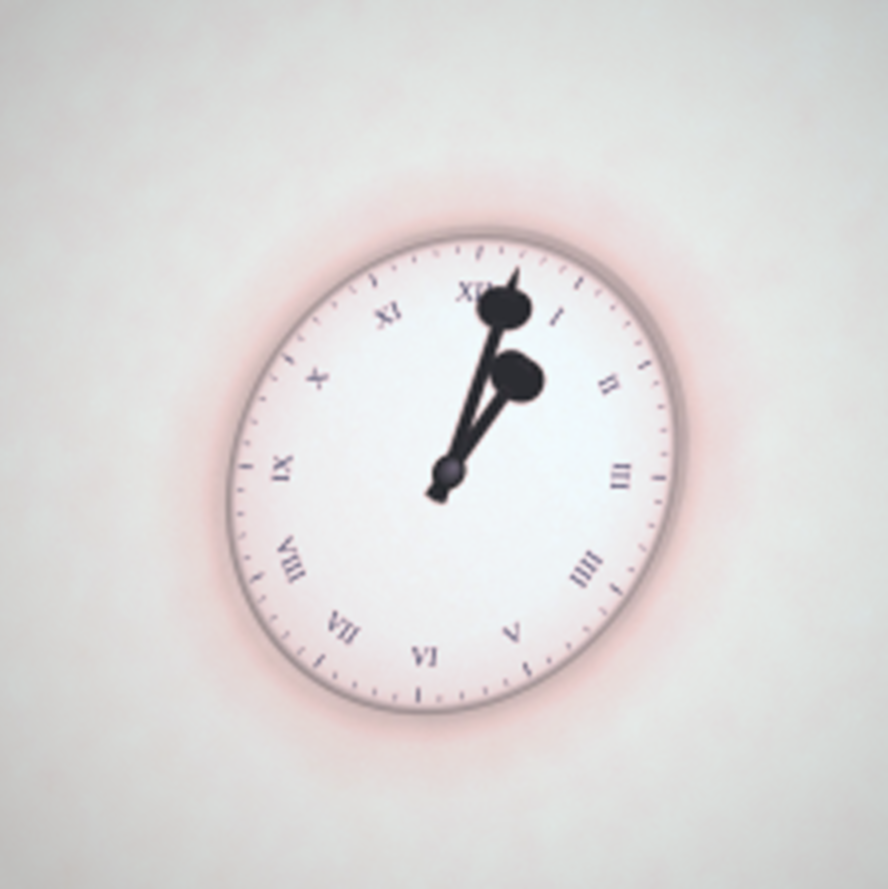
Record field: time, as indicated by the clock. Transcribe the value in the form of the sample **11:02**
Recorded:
**1:02**
